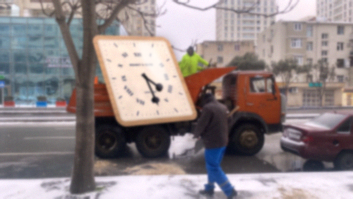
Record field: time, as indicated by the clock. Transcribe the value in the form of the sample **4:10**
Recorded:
**4:29**
